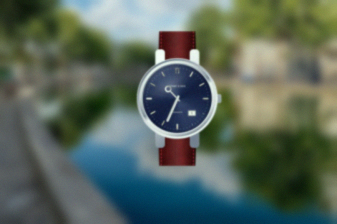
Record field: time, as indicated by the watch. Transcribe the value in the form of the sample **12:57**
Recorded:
**10:34**
